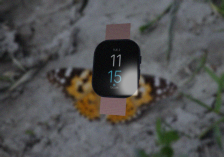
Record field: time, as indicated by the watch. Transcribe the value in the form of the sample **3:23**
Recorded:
**11:15**
